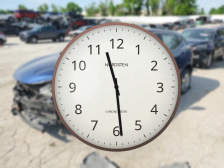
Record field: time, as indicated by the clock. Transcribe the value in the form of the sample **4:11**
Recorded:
**11:29**
